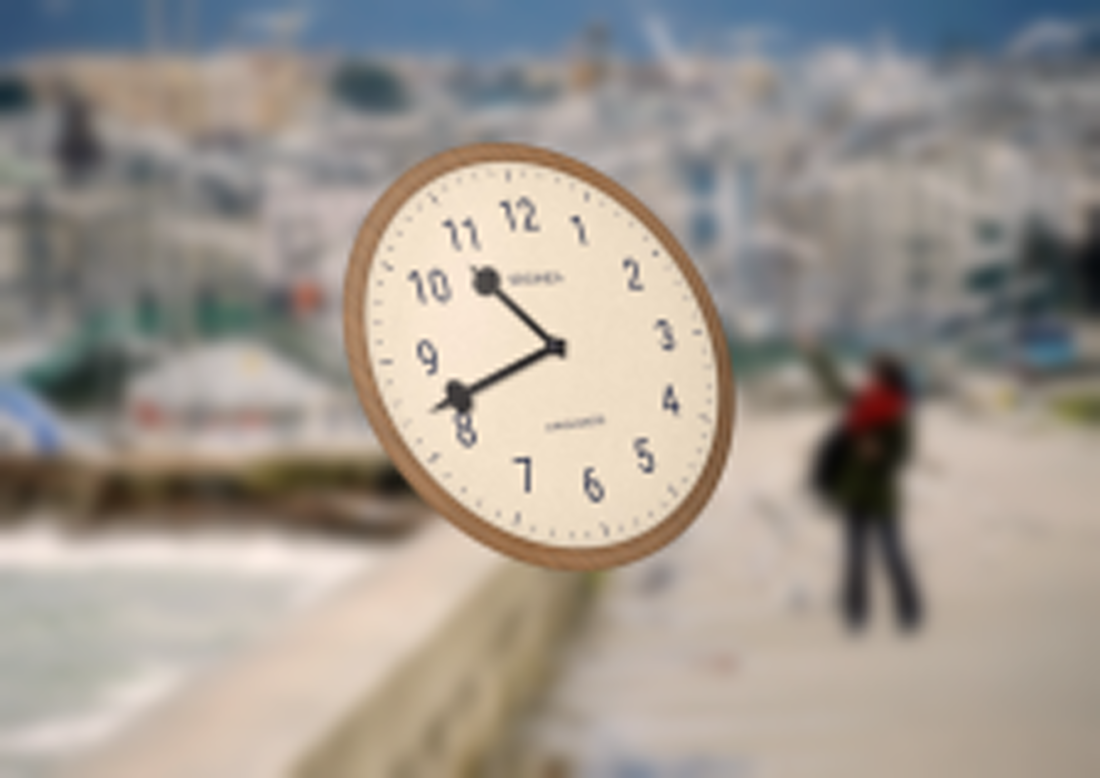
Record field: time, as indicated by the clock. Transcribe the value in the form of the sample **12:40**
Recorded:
**10:42**
